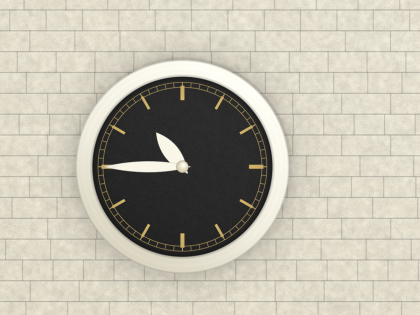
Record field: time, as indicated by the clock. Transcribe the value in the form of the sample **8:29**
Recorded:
**10:45**
